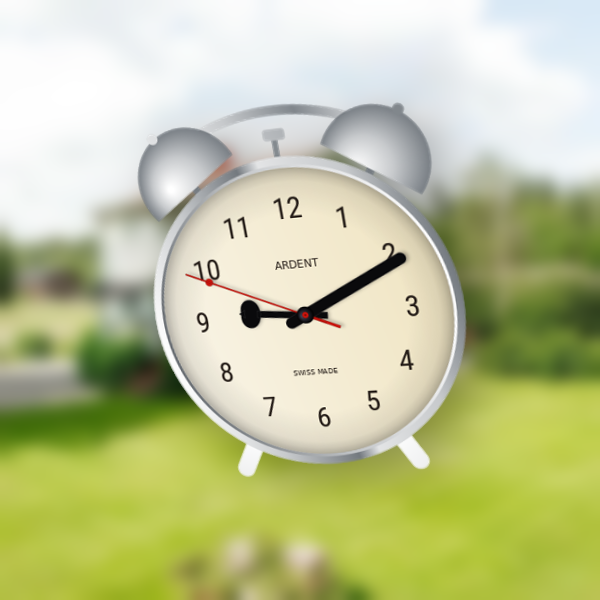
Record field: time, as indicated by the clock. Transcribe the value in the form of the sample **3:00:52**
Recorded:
**9:10:49**
